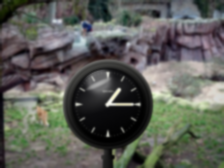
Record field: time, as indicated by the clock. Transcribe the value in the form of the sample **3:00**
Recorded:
**1:15**
